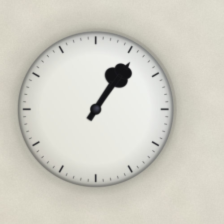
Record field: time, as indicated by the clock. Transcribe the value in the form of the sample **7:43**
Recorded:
**1:06**
